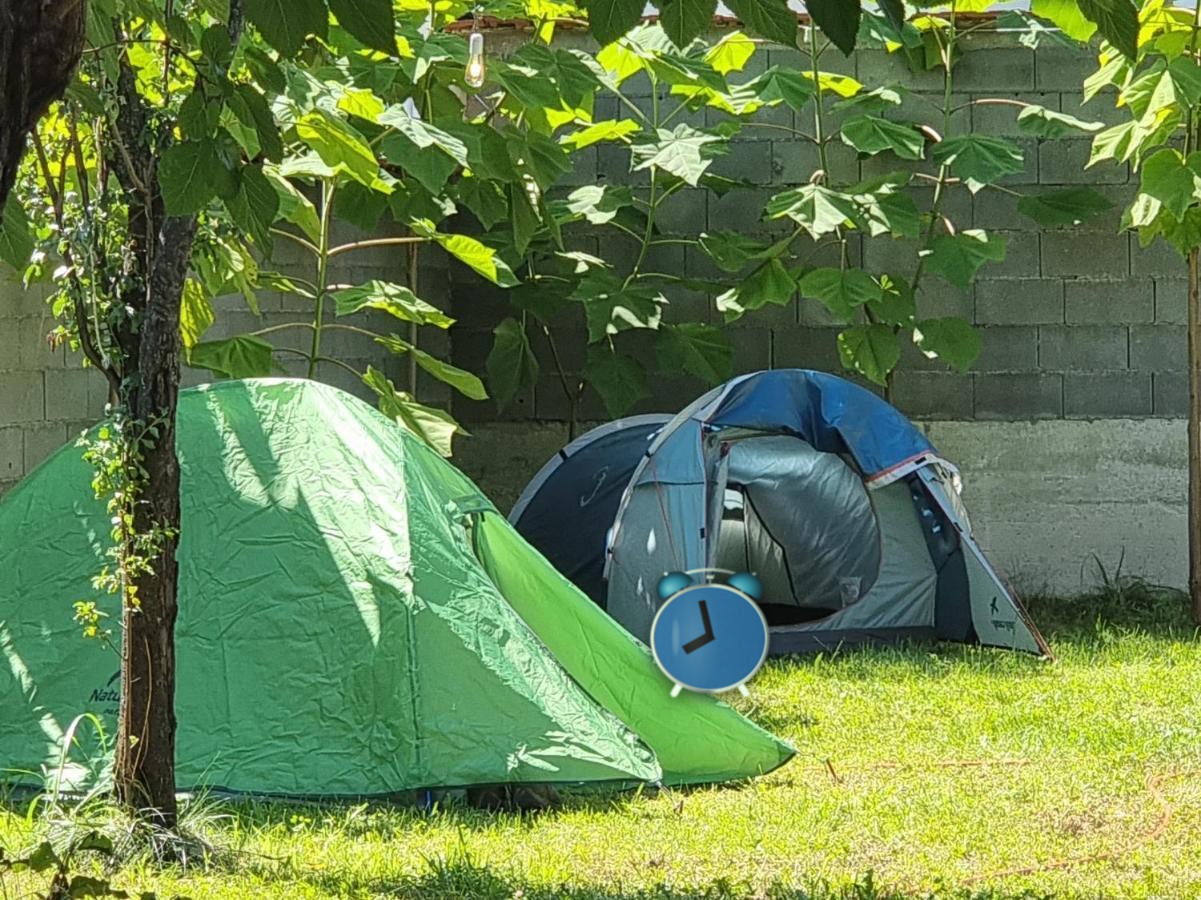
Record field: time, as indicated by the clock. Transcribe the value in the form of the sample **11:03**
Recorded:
**7:58**
